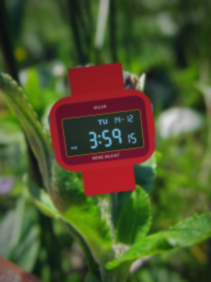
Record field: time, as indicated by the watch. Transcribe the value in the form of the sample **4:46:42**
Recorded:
**3:59:15**
